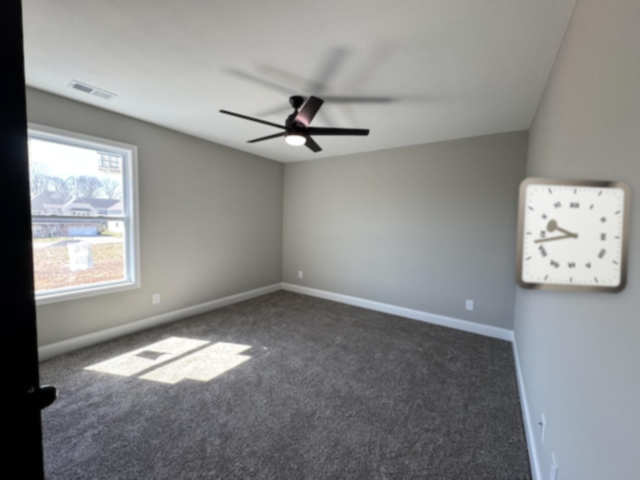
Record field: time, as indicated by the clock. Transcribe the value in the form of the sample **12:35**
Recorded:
**9:43**
